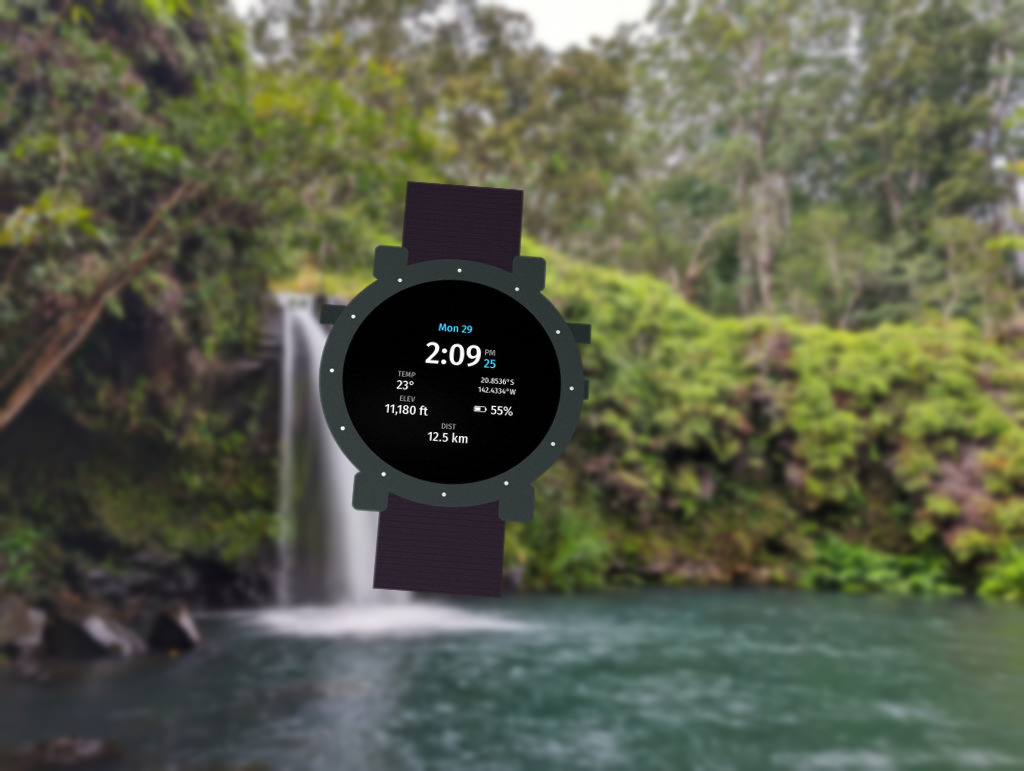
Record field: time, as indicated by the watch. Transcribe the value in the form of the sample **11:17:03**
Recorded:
**2:09:25**
